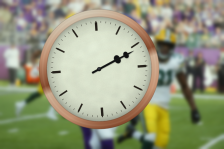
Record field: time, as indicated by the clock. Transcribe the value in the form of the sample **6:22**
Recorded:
**2:11**
